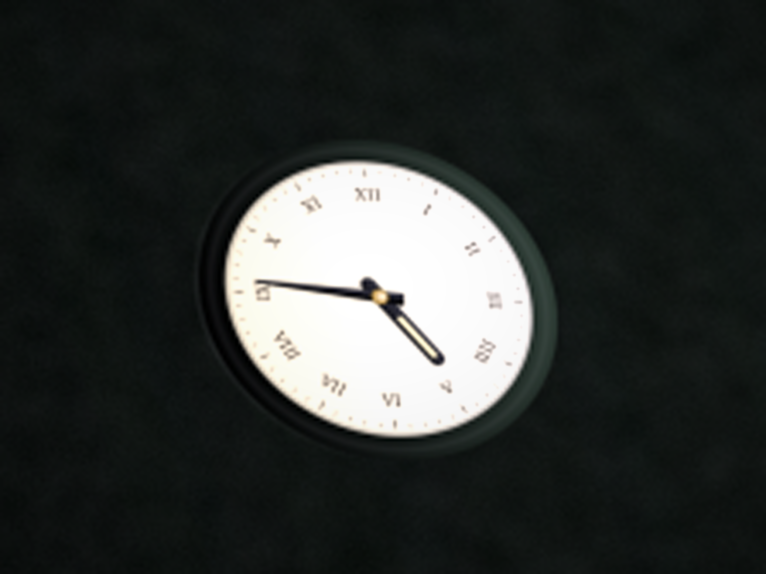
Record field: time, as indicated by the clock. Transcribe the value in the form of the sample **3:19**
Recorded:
**4:46**
